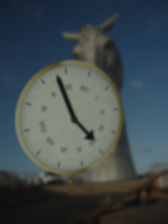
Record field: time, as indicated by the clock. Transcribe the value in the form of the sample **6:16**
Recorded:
**3:53**
